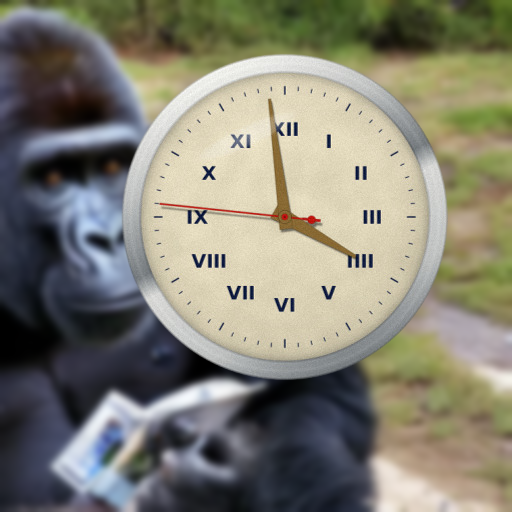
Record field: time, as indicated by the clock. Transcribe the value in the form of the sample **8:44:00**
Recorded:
**3:58:46**
